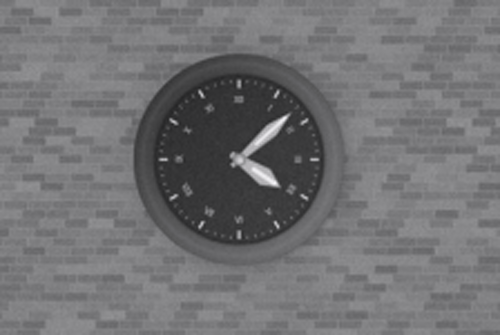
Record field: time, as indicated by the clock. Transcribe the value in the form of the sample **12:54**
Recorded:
**4:08**
